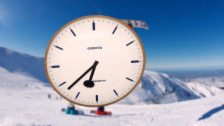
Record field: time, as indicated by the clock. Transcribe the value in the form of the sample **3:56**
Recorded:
**6:38**
